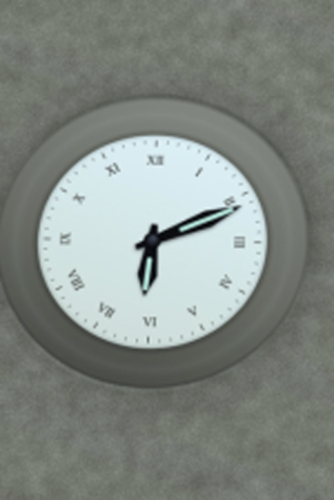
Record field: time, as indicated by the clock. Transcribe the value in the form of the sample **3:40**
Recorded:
**6:11**
